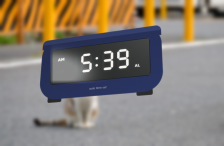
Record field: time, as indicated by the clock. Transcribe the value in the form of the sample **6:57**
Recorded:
**5:39**
